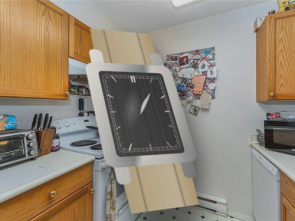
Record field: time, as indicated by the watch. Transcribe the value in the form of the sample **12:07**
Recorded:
**1:06**
